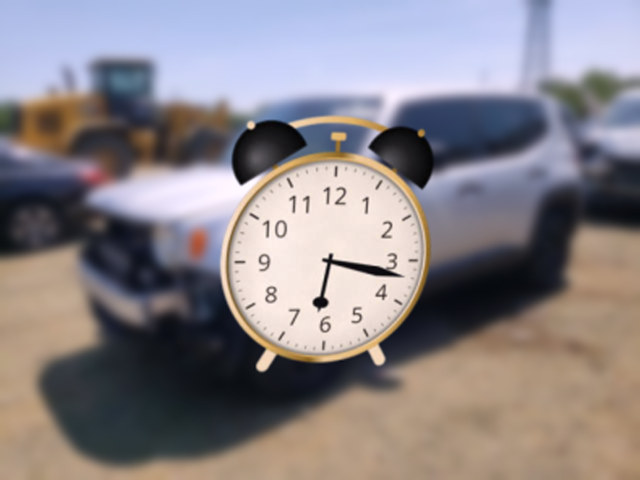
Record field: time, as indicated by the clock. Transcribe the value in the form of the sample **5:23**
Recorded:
**6:17**
